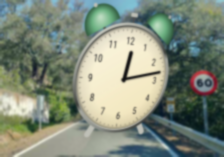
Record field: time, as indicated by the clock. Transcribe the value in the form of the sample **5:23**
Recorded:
**12:13**
